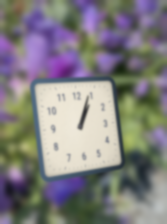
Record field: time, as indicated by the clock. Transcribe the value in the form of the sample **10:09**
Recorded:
**1:04**
